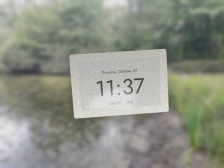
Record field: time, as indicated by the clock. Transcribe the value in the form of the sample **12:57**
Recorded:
**11:37**
